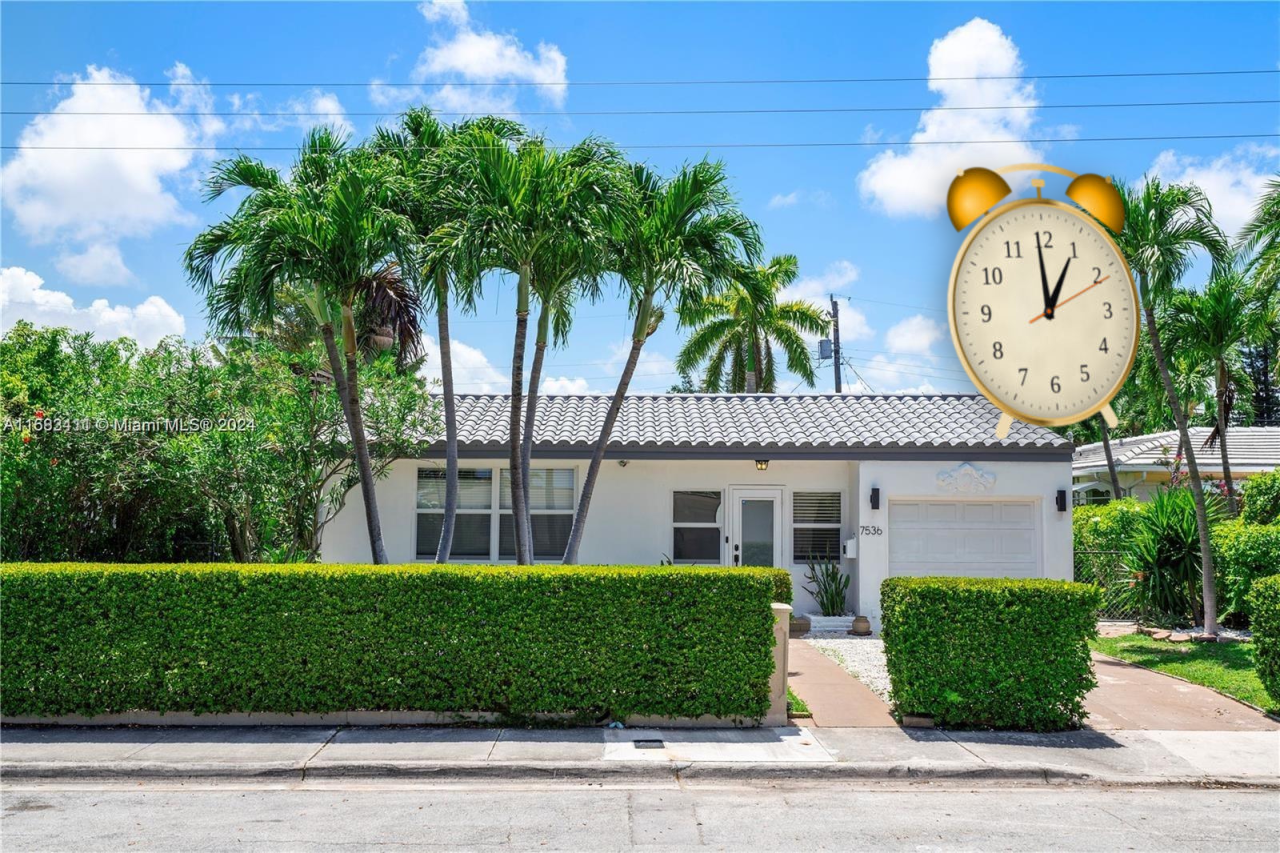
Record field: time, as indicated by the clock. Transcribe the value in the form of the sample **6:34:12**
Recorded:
**12:59:11**
